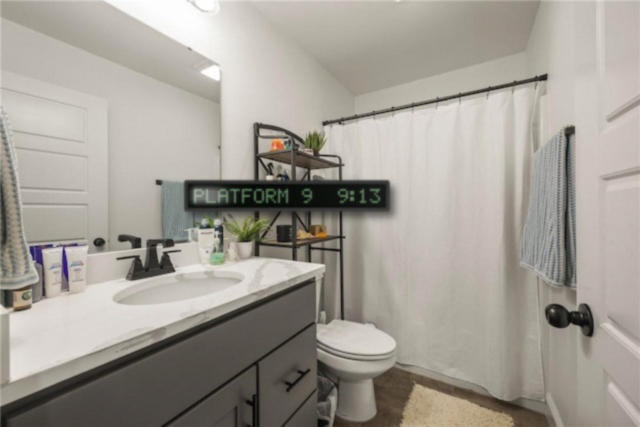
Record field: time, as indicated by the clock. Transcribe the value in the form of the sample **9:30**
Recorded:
**9:13**
